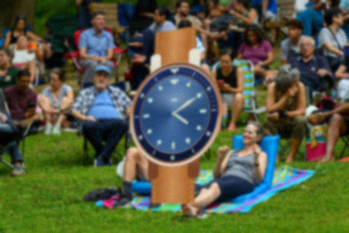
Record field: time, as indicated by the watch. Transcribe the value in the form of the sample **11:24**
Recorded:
**4:10**
